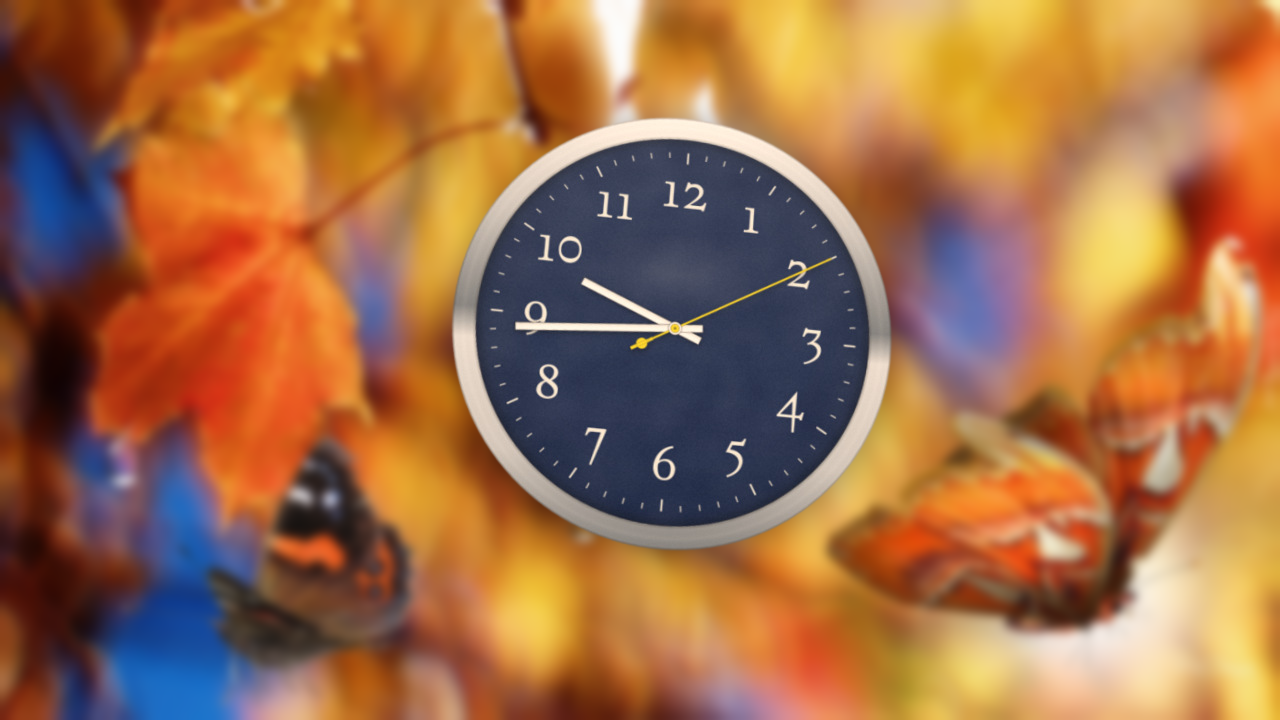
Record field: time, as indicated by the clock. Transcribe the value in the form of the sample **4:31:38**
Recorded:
**9:44:10**
